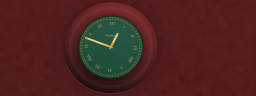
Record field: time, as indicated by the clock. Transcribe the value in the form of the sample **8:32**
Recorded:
**12:48**
